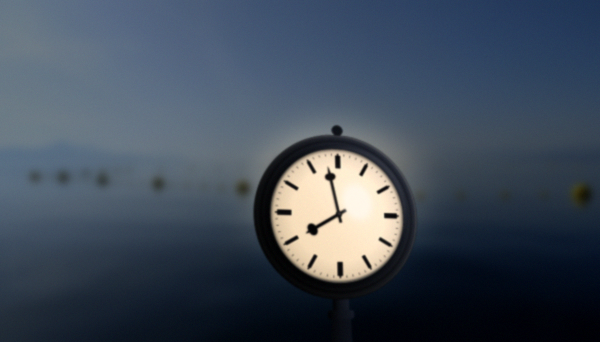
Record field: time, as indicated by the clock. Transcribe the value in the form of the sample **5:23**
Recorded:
**7:58**
